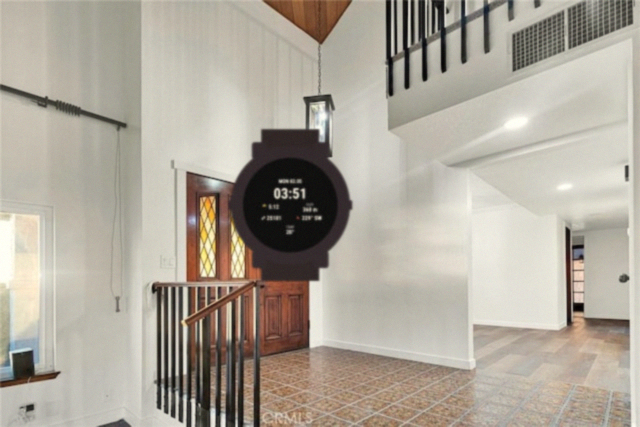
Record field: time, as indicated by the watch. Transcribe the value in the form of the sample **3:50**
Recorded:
**3:51**
